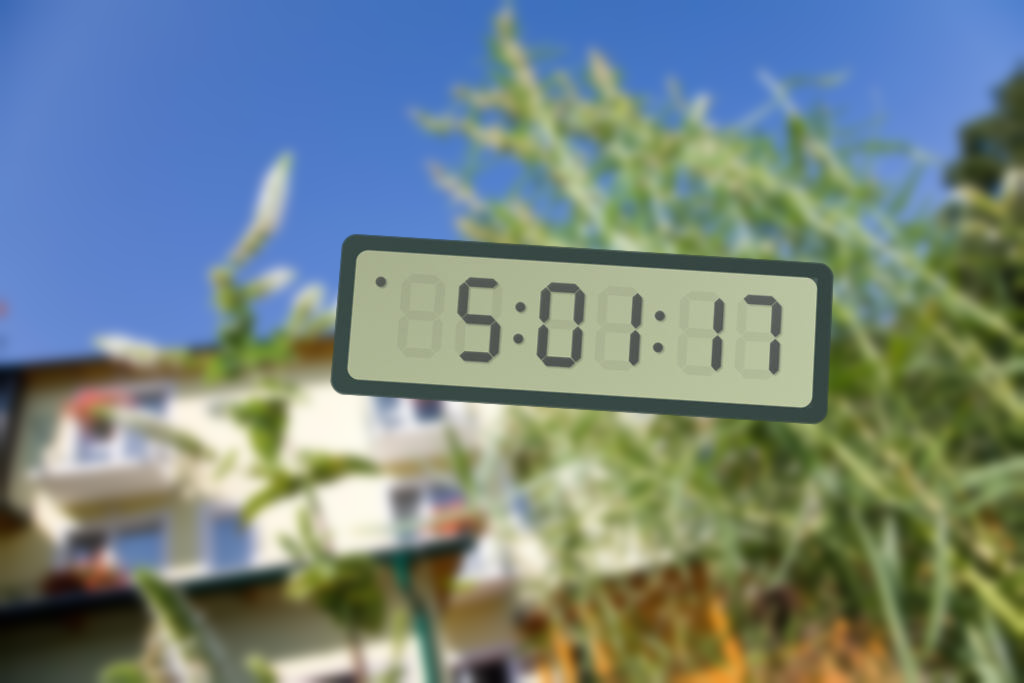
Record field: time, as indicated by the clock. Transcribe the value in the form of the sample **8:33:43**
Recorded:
**5:01:17**
